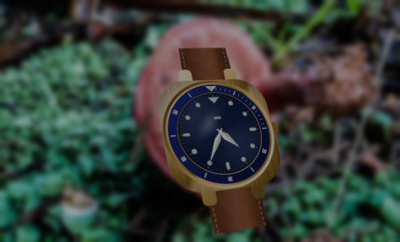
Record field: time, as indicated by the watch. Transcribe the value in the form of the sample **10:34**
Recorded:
**4:35**
